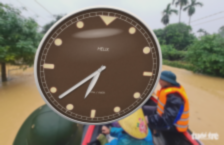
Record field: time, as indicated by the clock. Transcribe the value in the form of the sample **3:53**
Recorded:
**6:38**
